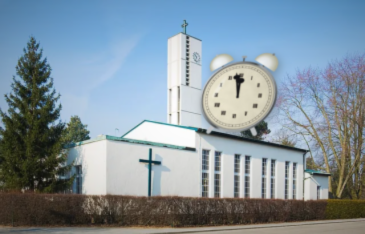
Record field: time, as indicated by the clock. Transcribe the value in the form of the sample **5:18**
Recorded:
**11:58**
